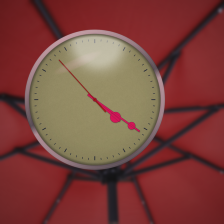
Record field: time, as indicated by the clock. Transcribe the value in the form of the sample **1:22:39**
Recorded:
**4:20:53**
